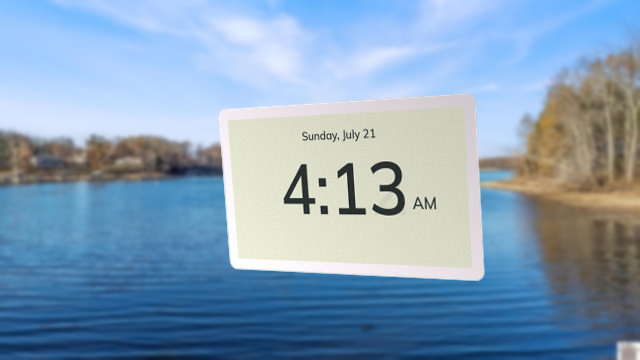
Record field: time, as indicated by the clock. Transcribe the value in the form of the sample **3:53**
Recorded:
**4:13**
